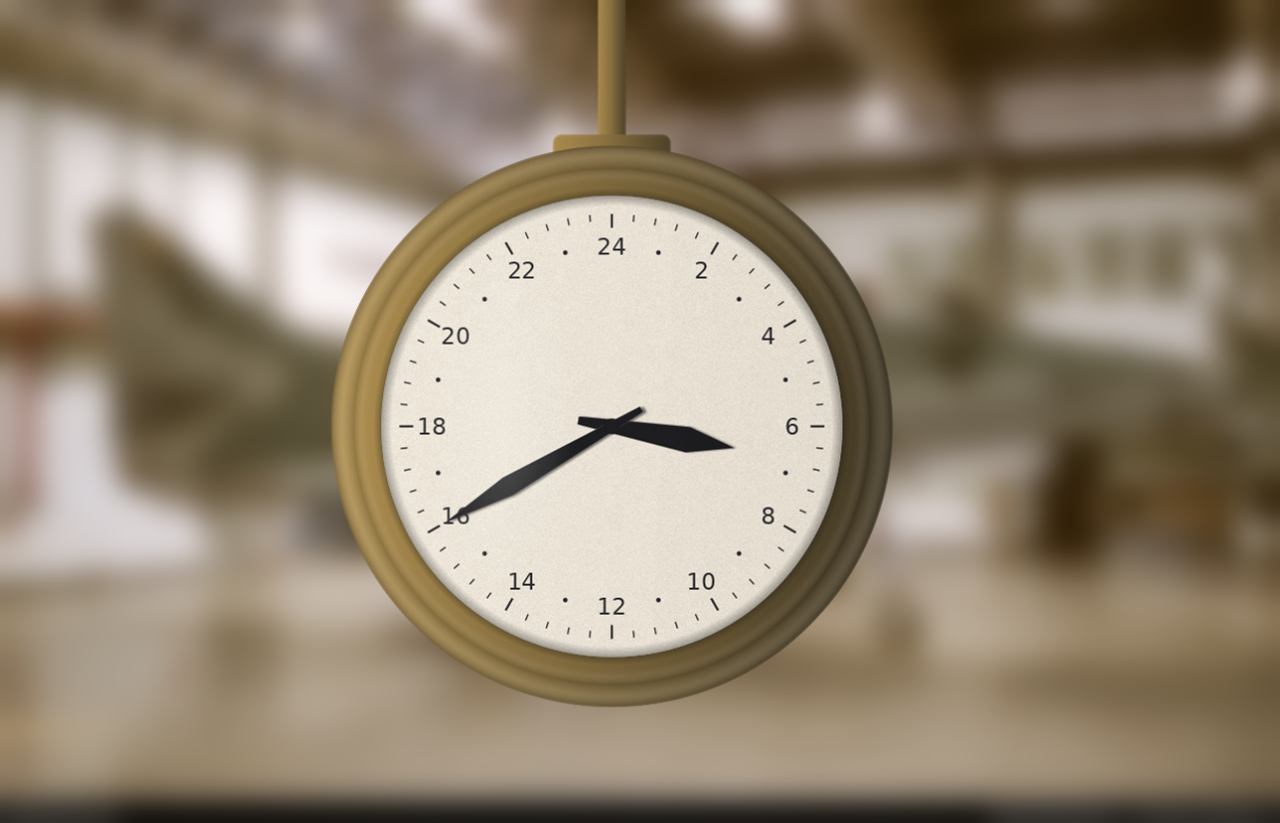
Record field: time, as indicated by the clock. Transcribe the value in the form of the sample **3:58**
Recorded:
**6:40**
